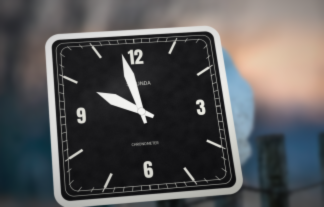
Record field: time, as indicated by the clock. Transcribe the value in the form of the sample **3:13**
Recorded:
**9:58**
